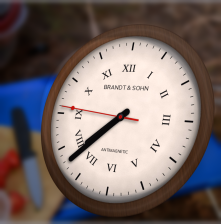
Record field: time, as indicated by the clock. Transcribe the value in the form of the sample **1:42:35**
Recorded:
**7:37:46**
